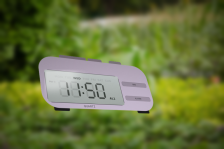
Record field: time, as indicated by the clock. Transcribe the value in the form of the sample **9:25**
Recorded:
**11:50**
